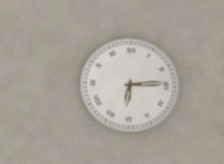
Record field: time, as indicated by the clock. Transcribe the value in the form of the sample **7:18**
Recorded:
**6:14**
